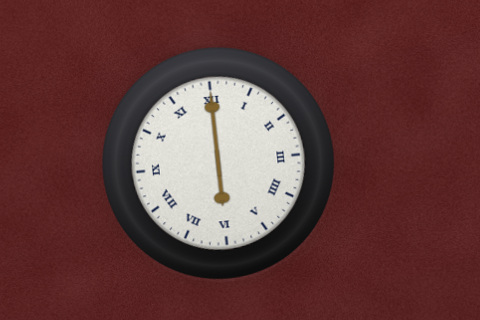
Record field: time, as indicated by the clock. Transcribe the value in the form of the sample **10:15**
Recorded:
**6:00**
